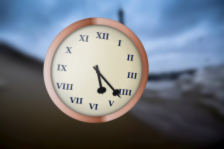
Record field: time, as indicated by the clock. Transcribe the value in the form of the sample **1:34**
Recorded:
**5:22**
